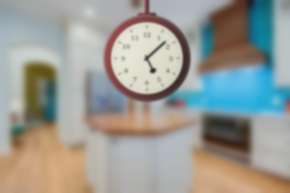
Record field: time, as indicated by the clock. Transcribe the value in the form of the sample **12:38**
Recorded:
**5:08**
